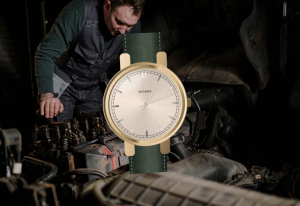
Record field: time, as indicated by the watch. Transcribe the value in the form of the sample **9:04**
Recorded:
**1:12**
